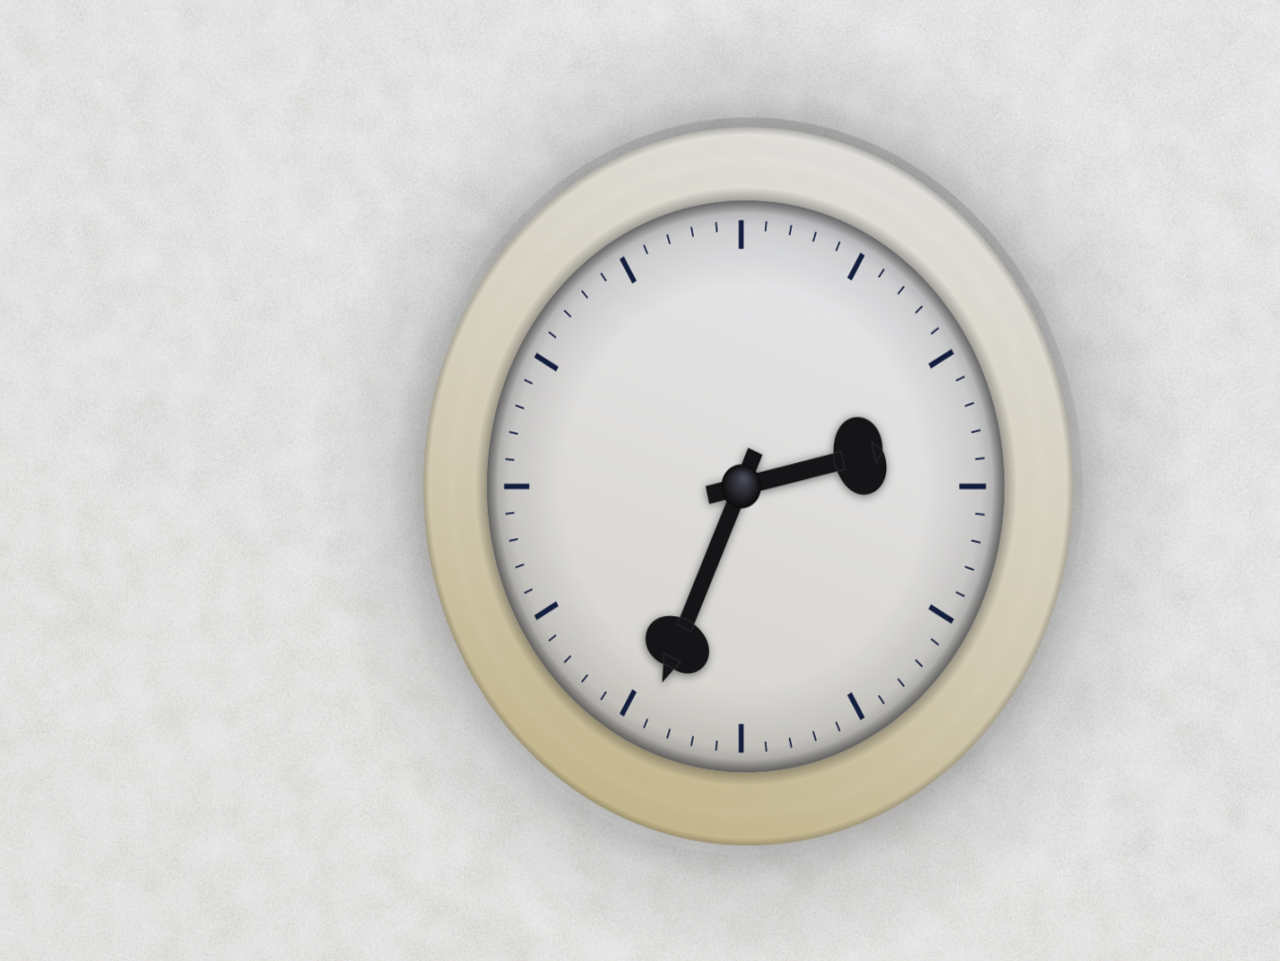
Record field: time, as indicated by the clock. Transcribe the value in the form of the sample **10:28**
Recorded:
**2:34**
